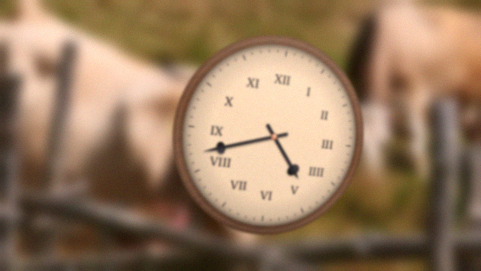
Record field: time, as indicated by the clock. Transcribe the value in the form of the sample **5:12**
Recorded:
**4:42**
